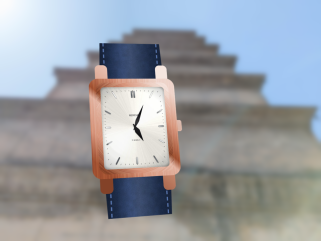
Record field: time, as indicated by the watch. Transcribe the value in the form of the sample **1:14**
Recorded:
**5:04**
